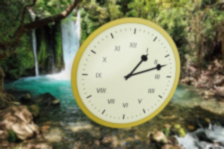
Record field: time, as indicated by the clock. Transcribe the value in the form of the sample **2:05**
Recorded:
**1:12**
